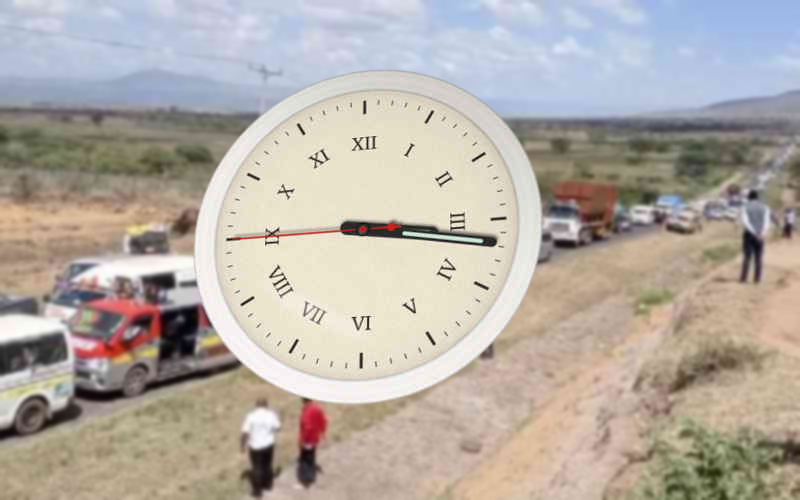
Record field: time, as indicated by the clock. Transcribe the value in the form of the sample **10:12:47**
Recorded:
**3:16:45**
